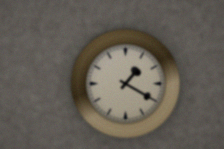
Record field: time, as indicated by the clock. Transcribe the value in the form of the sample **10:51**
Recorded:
**1:20**
